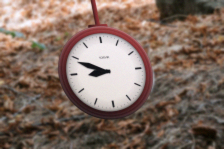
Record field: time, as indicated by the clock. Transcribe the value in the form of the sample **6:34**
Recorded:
**8:49**
